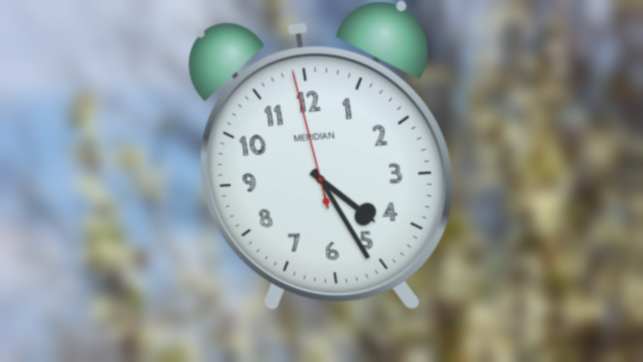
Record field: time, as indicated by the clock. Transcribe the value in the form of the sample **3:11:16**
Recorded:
**4:25:59**
